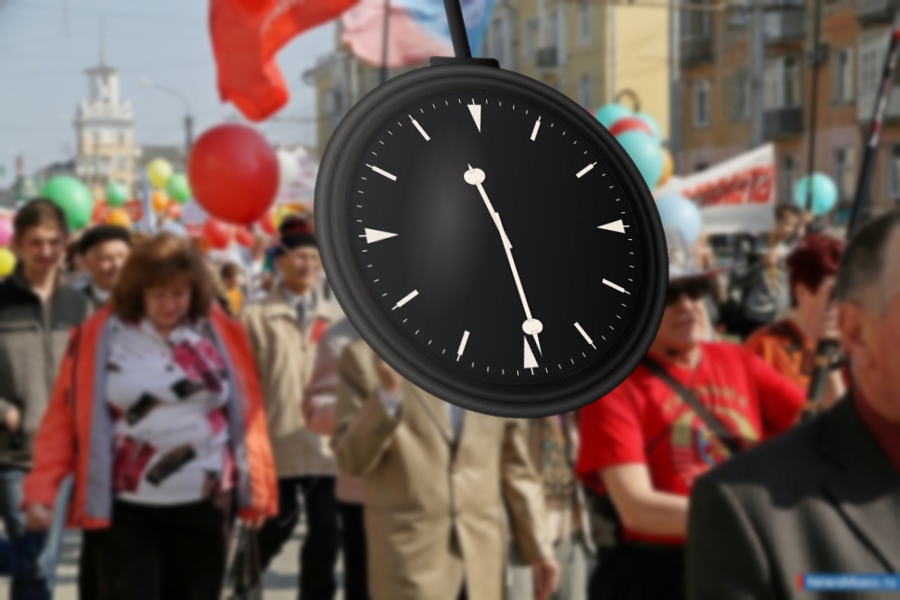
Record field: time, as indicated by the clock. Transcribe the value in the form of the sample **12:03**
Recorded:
**11:29**
